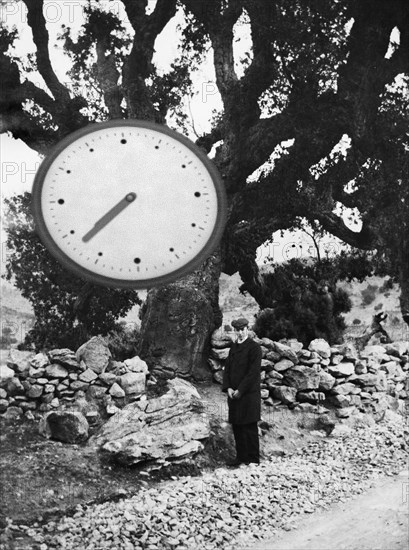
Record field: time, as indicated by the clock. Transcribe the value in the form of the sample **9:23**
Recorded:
**7:38**
